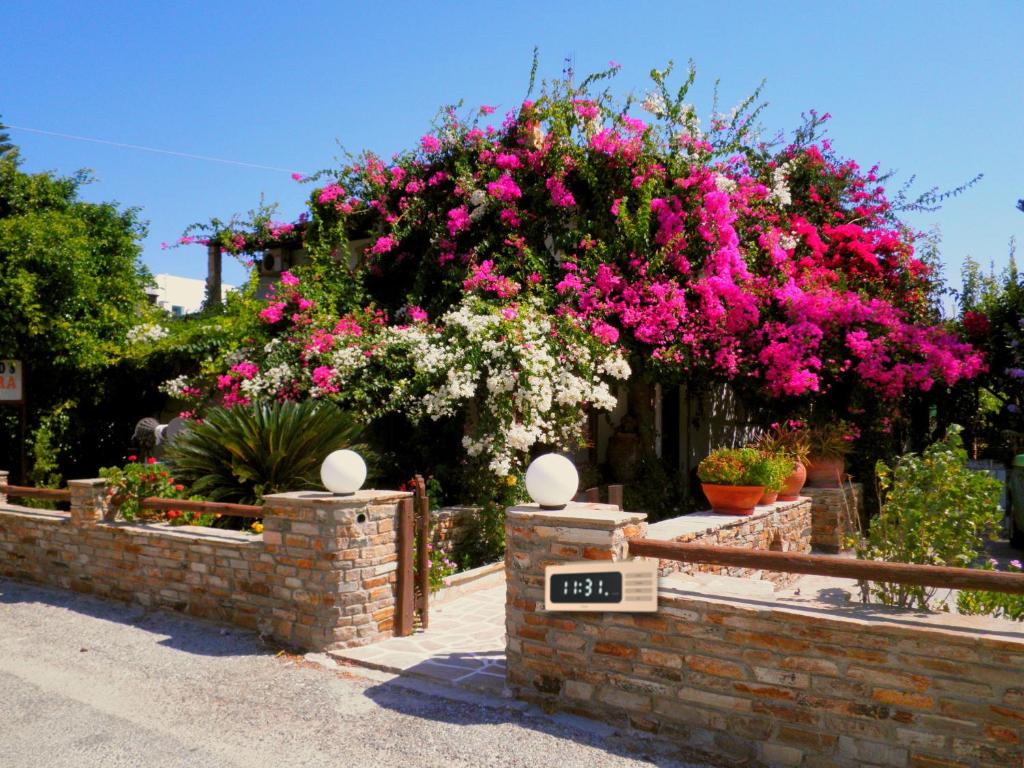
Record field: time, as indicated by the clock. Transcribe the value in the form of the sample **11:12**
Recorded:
**11:31**
